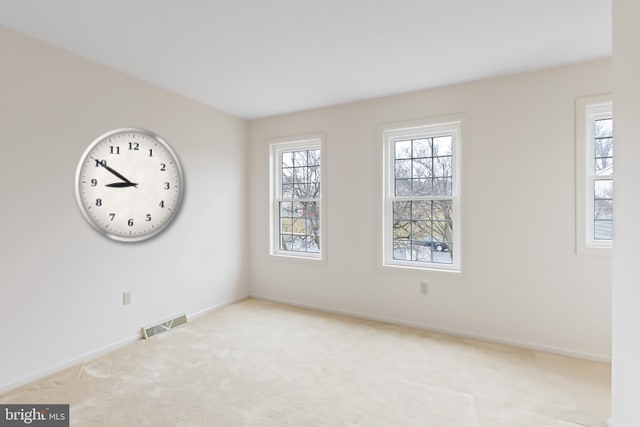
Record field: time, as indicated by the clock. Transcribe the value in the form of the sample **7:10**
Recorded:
**8:50**
